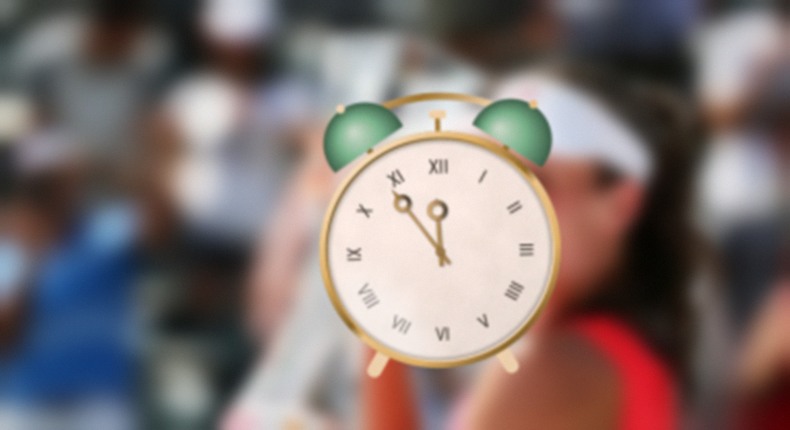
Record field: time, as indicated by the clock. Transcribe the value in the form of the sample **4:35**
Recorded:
**11:54**
